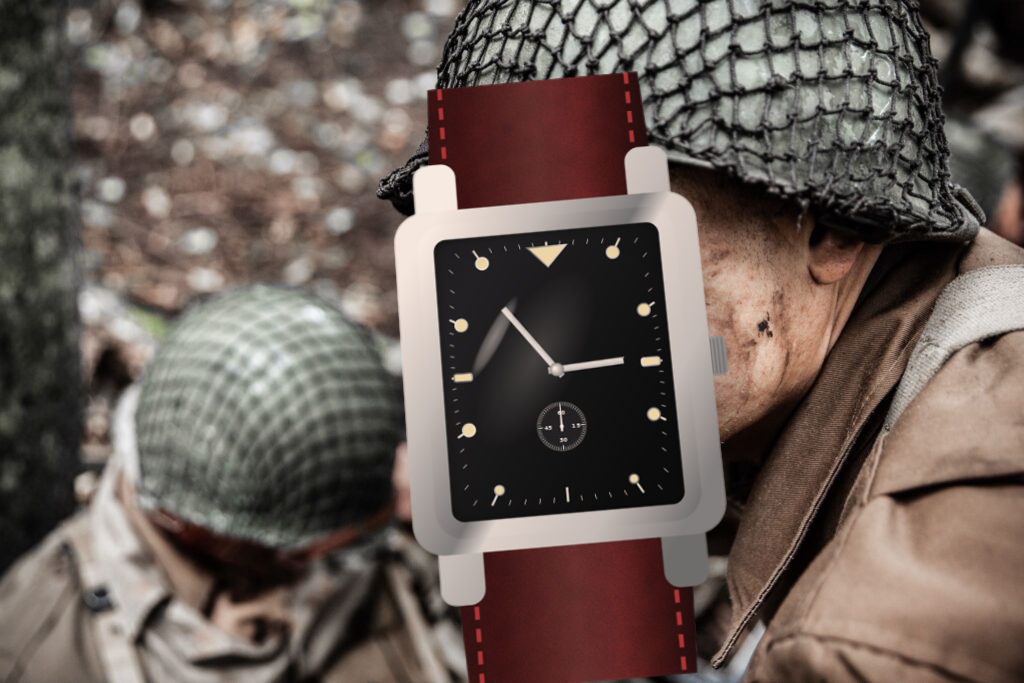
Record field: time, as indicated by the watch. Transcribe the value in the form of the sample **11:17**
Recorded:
**2:54**
